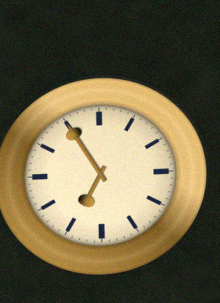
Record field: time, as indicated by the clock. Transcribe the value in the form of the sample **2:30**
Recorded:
**6:55**
